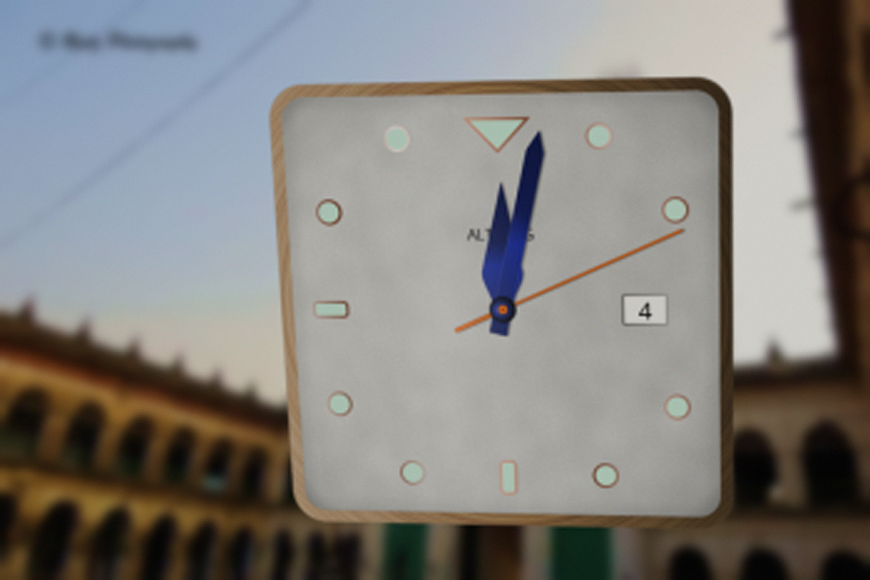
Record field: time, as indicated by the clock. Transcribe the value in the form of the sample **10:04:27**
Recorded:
**12:02:11**
